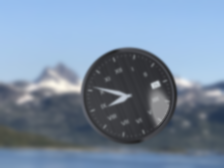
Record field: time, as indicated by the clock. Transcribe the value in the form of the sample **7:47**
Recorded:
**8:51**
